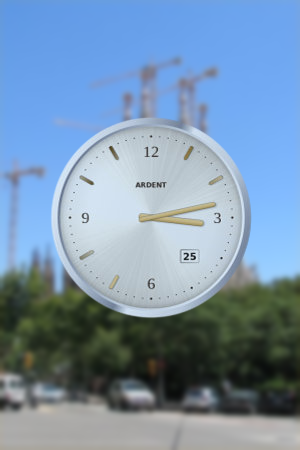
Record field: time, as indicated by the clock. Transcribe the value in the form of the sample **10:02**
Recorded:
**3:13**
